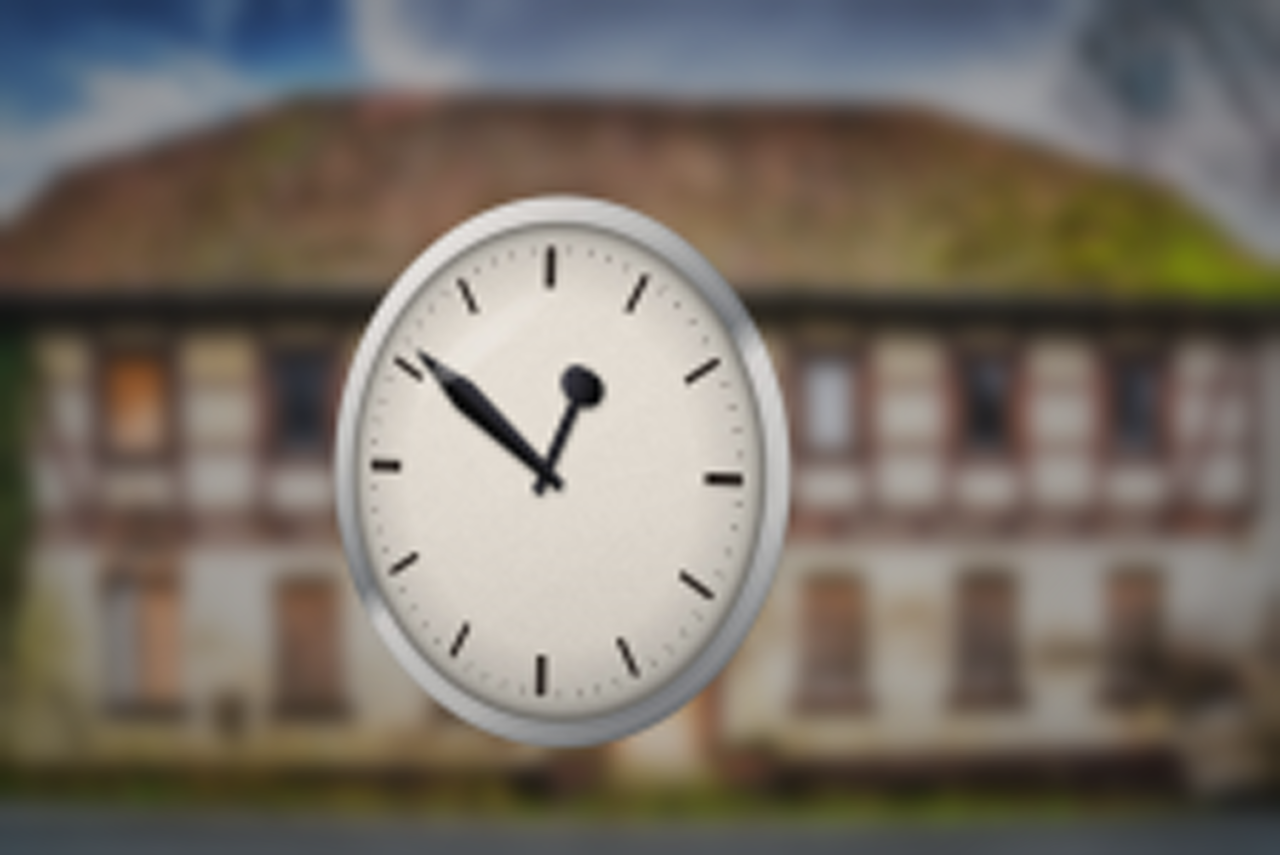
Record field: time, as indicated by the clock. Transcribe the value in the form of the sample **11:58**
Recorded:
**12:51**
